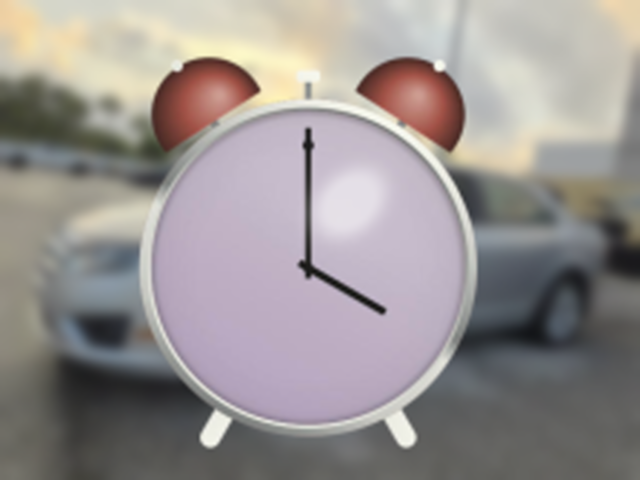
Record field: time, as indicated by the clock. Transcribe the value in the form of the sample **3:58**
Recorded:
**4:00**
